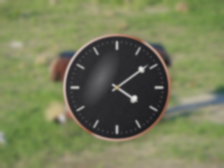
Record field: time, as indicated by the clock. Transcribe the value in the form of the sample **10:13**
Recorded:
**4:09**
